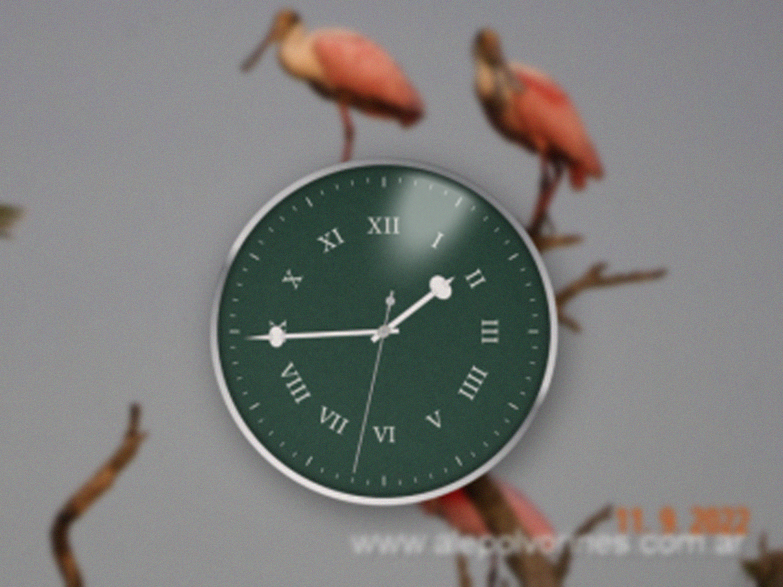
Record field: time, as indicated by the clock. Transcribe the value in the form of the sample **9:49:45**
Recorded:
**1:44:32**
